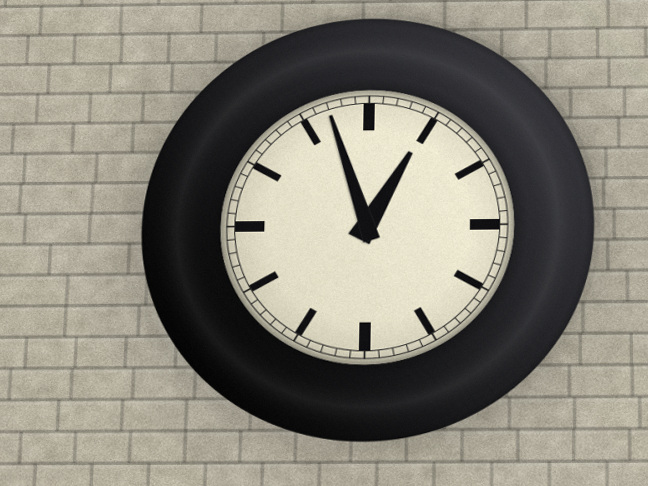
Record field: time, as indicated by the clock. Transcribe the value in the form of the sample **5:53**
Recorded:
**12:57**
